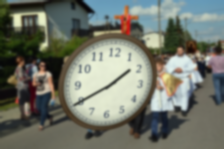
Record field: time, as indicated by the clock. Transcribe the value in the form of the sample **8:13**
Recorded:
**1:40**
